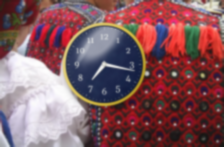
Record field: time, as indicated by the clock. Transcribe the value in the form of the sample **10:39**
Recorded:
**7:17**
